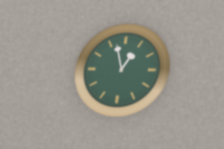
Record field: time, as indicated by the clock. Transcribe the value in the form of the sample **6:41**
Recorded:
**12:57**
